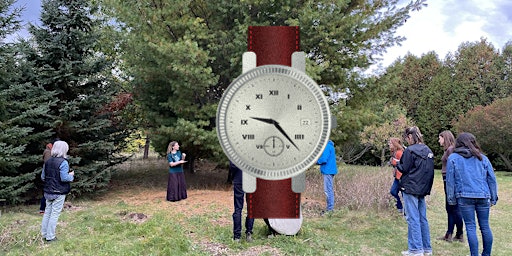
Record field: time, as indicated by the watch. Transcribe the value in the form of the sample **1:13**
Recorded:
**9:23**
